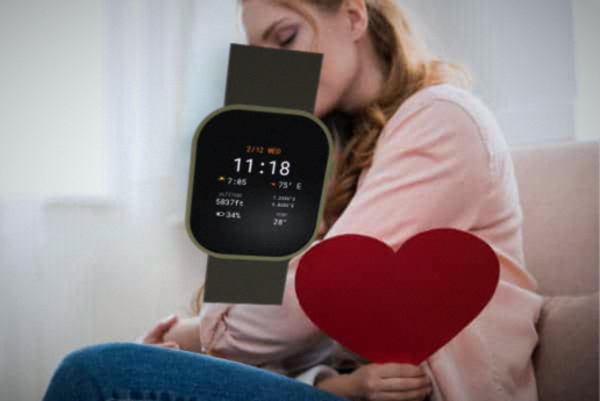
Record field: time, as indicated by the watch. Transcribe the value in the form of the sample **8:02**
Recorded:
**11:18**
